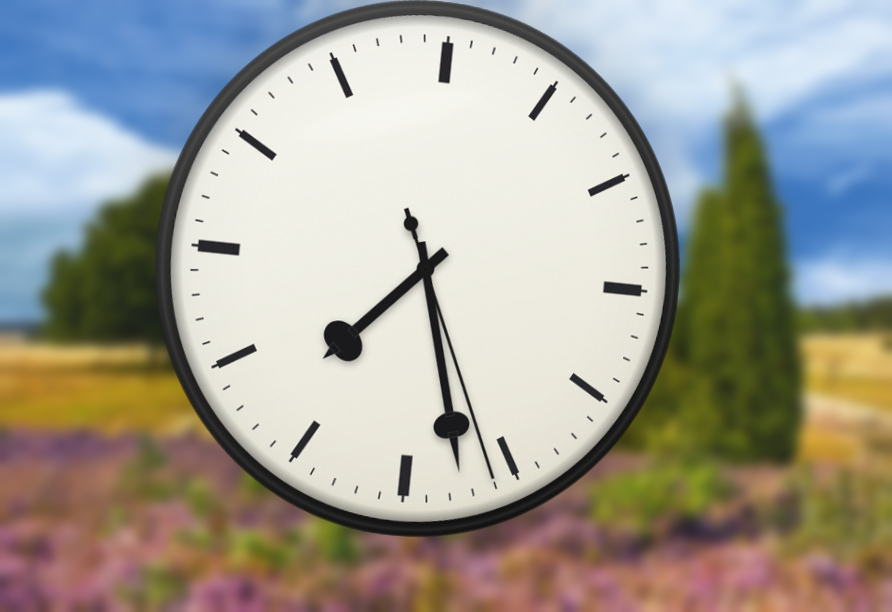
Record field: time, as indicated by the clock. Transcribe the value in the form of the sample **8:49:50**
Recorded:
**7:27:26**
